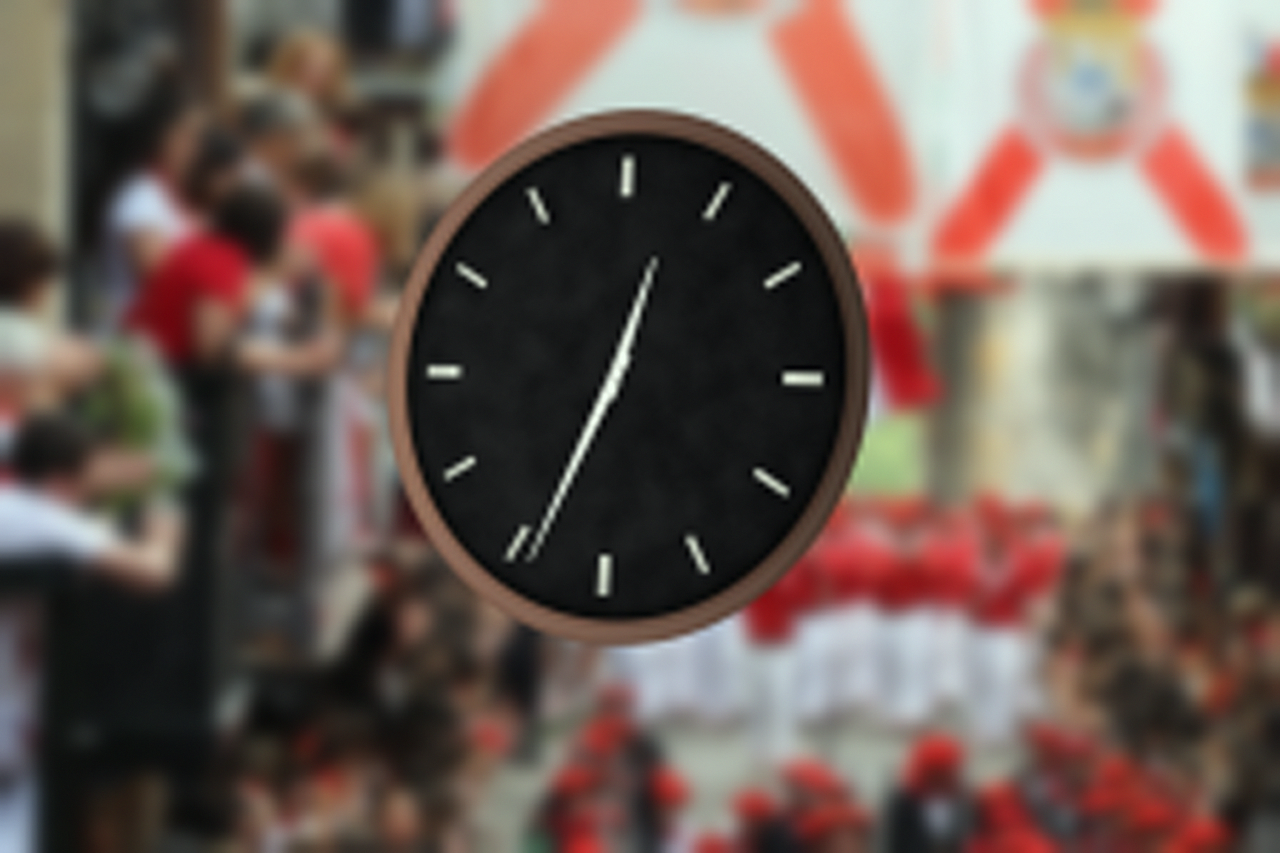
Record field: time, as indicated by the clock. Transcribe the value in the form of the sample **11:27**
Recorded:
**12:34**
